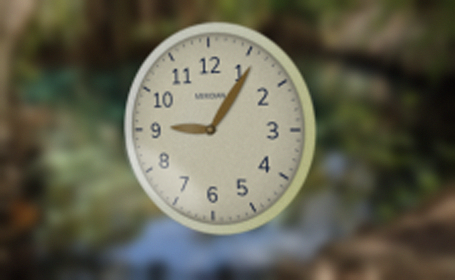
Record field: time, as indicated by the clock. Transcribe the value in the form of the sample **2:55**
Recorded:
**9:06**
